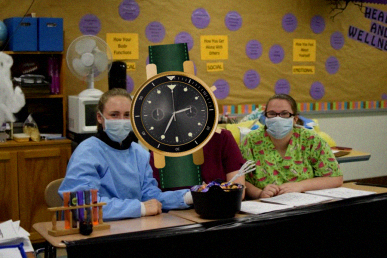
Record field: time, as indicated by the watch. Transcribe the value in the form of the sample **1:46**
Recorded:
**2:35**
